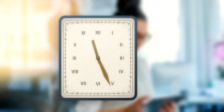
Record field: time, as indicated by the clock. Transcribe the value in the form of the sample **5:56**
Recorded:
**11:26**
